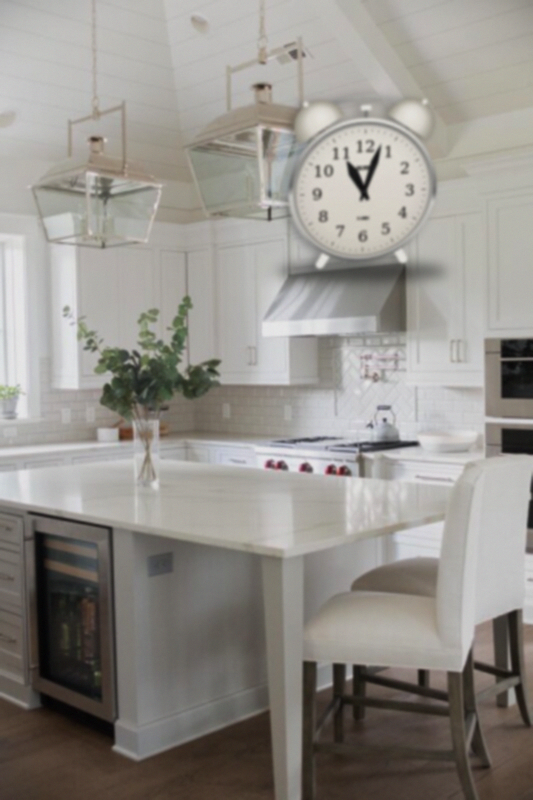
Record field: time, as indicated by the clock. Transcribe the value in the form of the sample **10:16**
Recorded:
**11:03**
